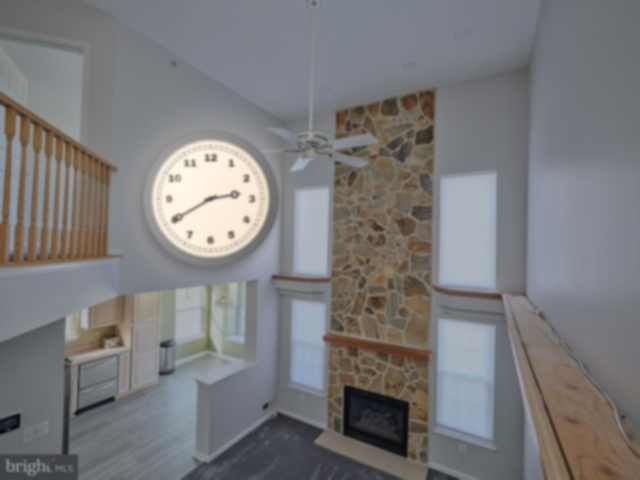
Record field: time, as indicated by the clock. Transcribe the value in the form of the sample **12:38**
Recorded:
**2:40**
